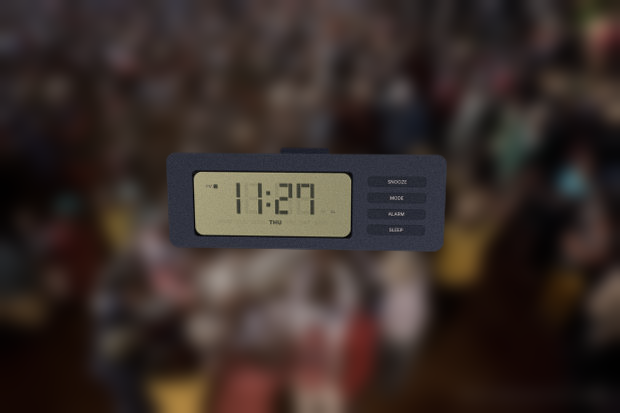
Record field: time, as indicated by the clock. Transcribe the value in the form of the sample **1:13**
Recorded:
**11:27**
